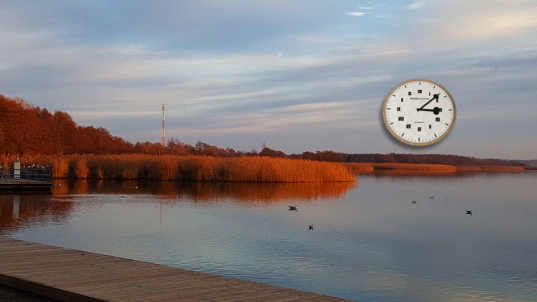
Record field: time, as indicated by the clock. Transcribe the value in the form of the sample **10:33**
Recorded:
**3:08**
